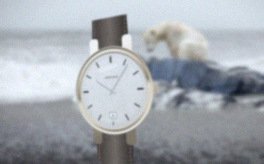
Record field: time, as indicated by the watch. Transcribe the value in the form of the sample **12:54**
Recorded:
**10:06**
